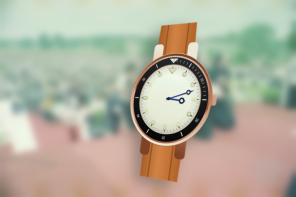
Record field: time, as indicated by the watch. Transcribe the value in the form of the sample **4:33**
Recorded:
**3:12**
